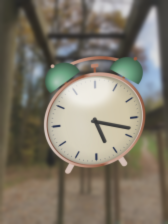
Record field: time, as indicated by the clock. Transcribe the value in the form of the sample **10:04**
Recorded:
**5:18**
